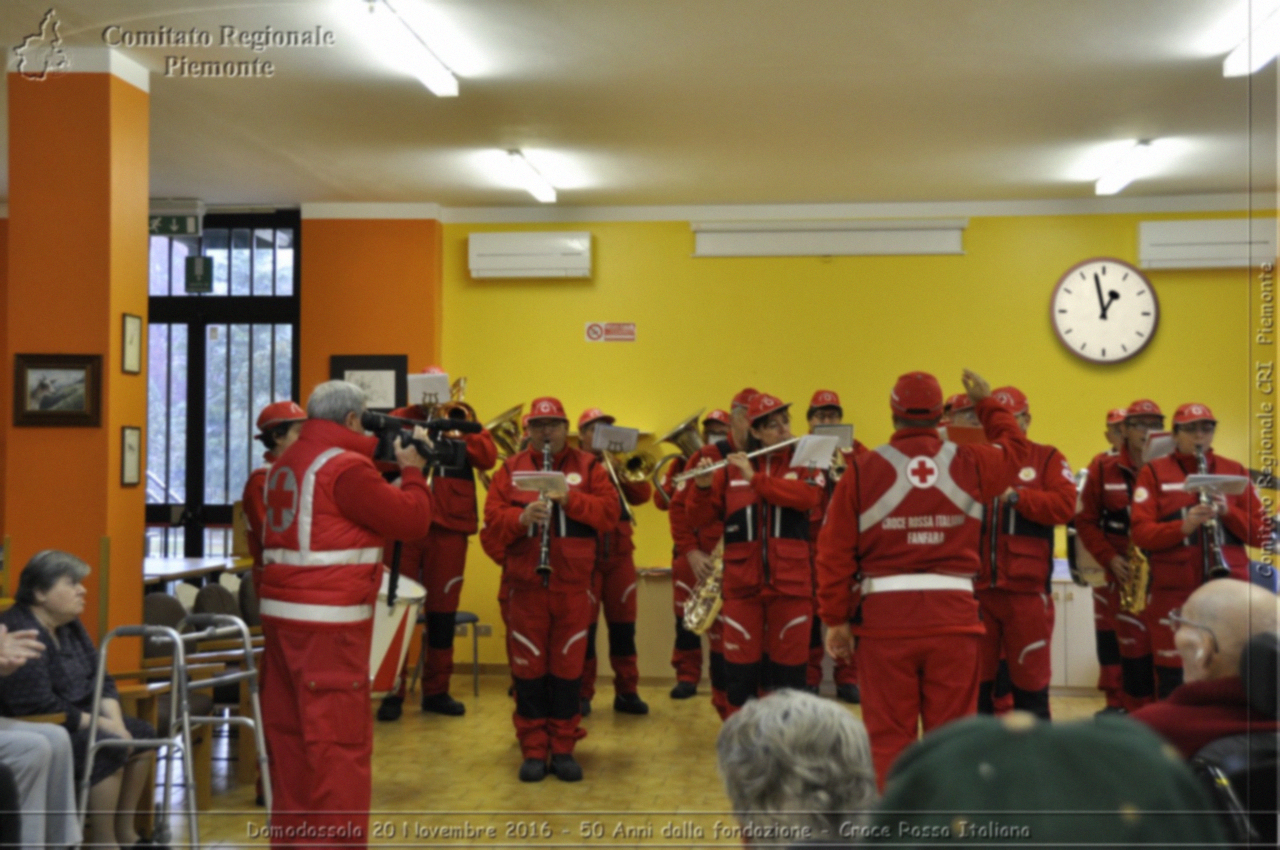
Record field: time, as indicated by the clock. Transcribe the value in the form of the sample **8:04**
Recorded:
**12:58**
